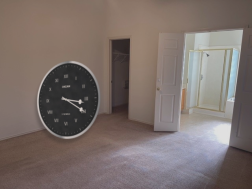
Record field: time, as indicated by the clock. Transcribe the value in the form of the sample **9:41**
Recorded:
**3:20**
